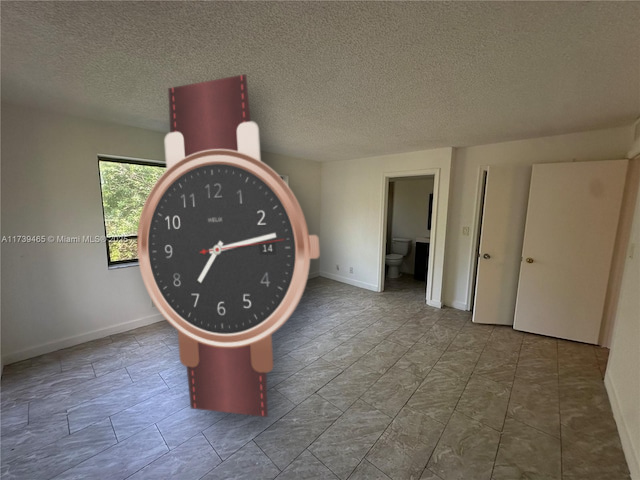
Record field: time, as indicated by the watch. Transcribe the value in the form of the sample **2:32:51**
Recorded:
**7:13:14**
